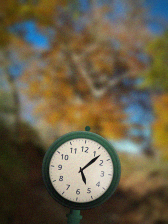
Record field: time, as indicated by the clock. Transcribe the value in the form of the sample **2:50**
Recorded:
**5:07**
